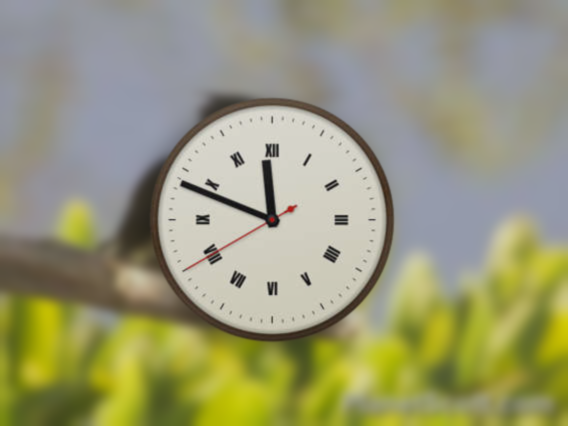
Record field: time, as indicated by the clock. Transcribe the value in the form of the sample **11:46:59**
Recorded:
**11:48:40**
